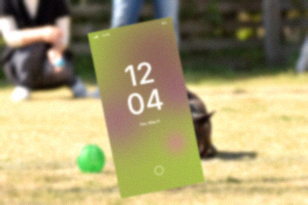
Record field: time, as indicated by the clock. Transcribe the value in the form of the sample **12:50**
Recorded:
**12:04**
